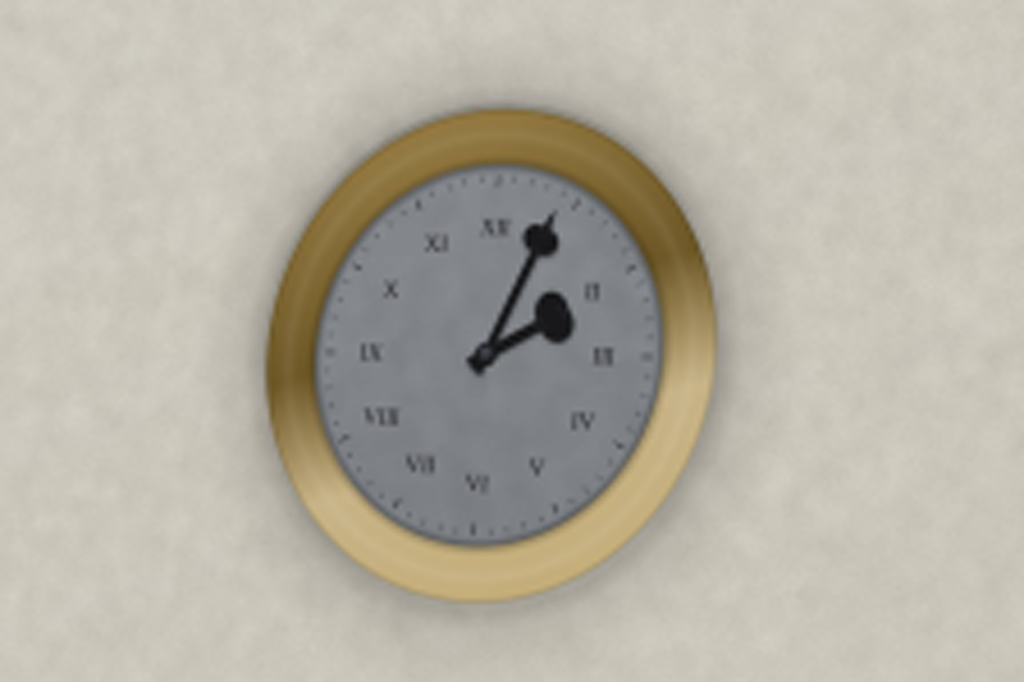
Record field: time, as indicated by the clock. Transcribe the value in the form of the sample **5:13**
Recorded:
**2:04**
